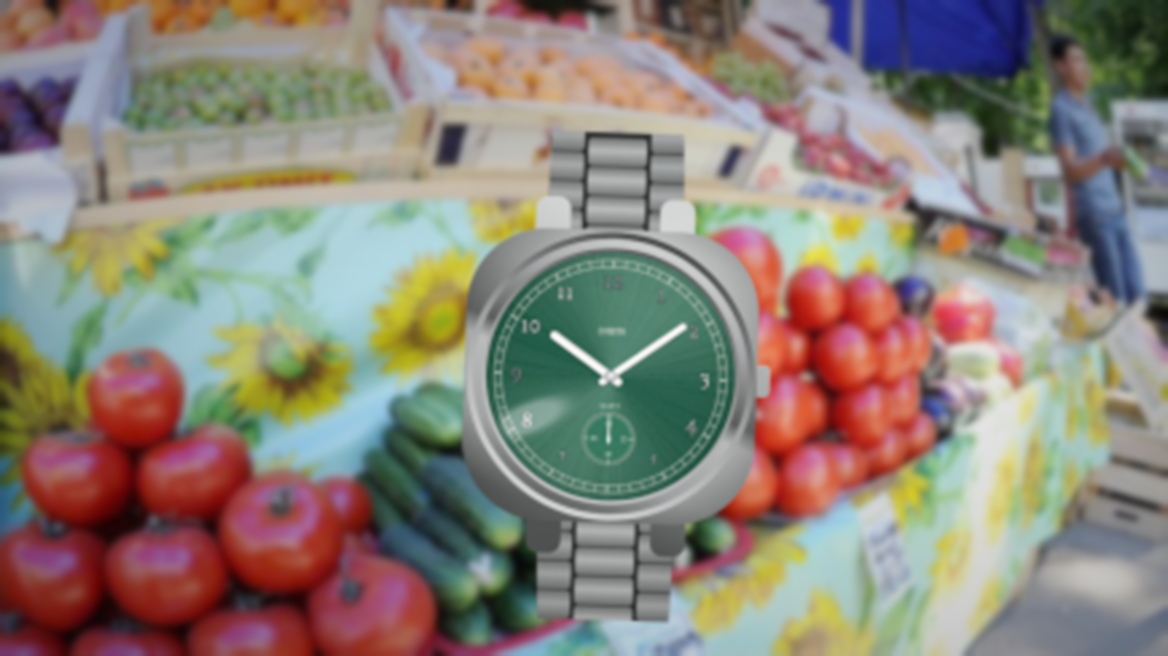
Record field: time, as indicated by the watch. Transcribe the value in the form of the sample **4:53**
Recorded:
**10:09**
